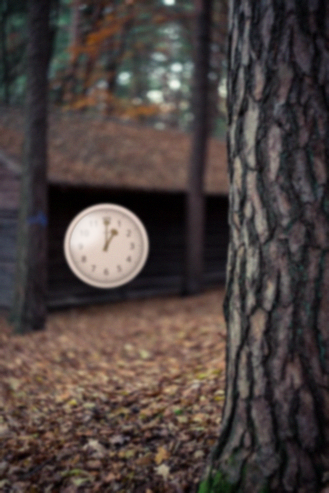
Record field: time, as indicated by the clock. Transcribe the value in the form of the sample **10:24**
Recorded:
**1:00**
